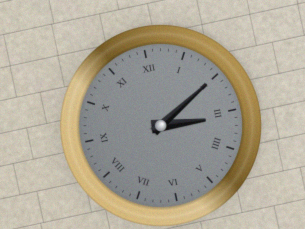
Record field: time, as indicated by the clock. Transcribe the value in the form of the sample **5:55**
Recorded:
**3:10**
